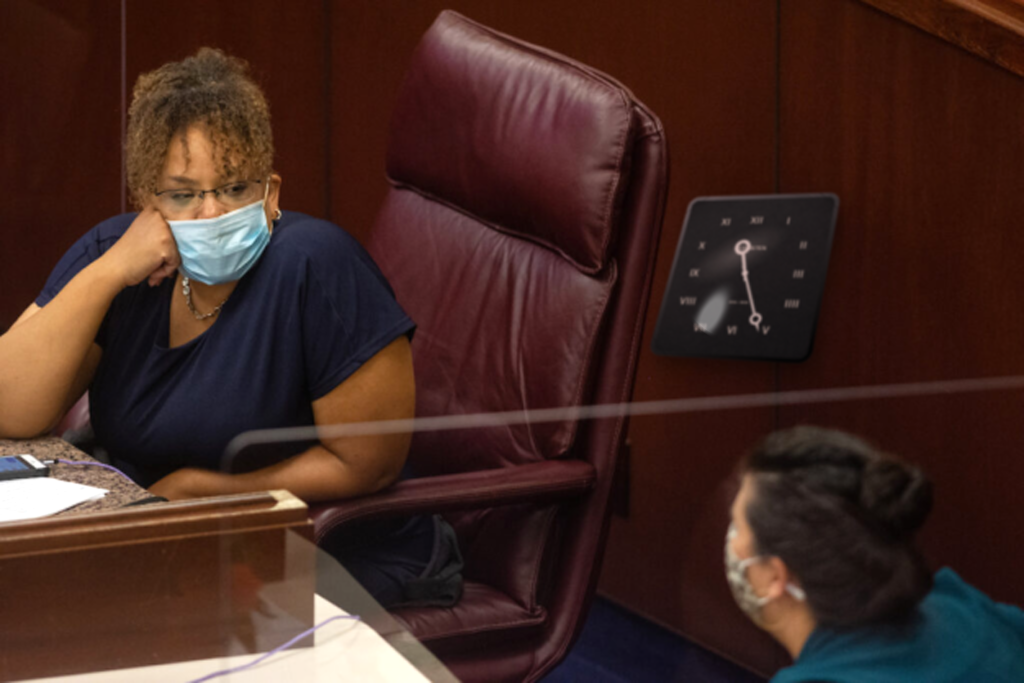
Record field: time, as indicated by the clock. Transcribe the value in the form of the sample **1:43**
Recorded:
**11:26**
